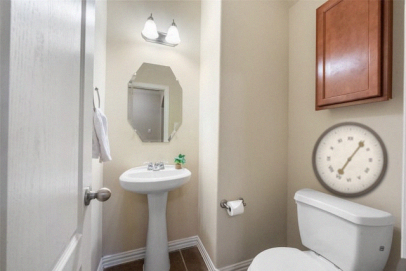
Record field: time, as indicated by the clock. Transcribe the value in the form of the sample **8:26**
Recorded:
**7:06**
